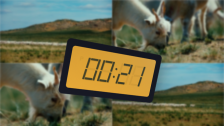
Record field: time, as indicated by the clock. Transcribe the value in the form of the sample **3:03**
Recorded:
**0:21**
